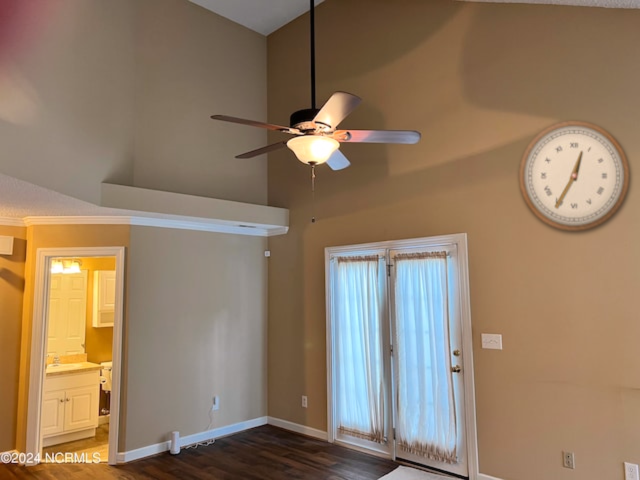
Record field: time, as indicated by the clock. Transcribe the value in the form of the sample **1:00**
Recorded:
**12:35**
